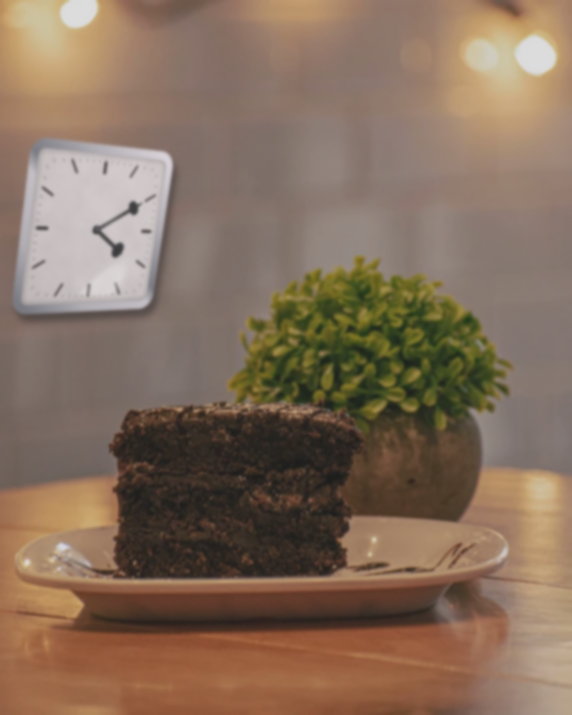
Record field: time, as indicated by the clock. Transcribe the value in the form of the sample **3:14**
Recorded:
**4:10**
